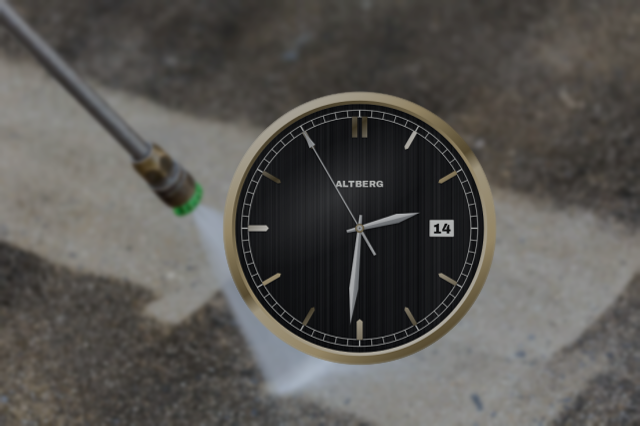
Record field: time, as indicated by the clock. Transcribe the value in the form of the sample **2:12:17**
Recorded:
**2:30:55**
